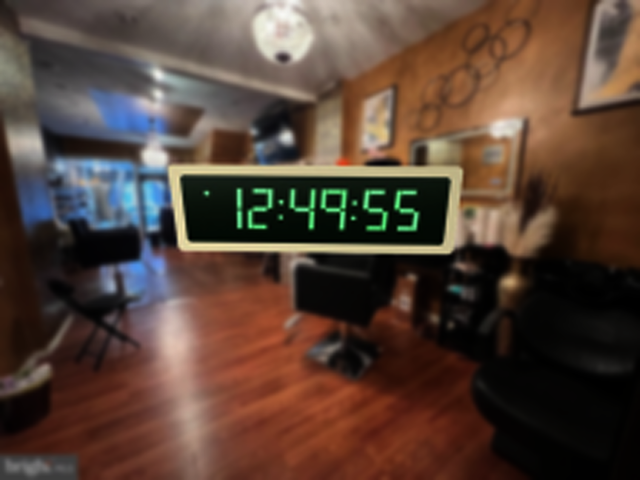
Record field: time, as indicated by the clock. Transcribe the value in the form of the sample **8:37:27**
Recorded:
**12:49:55**
